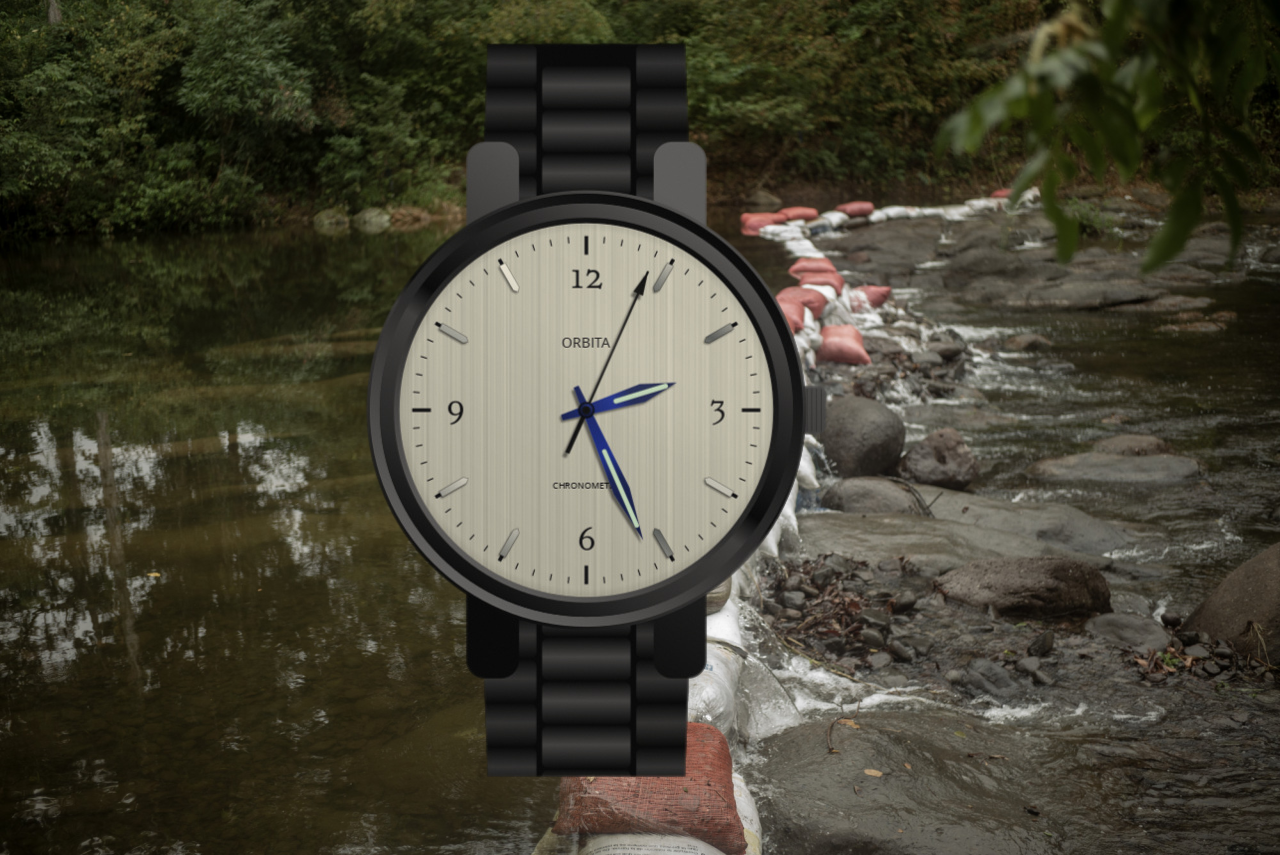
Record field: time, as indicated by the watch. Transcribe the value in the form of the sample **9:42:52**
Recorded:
**2:26:04**
